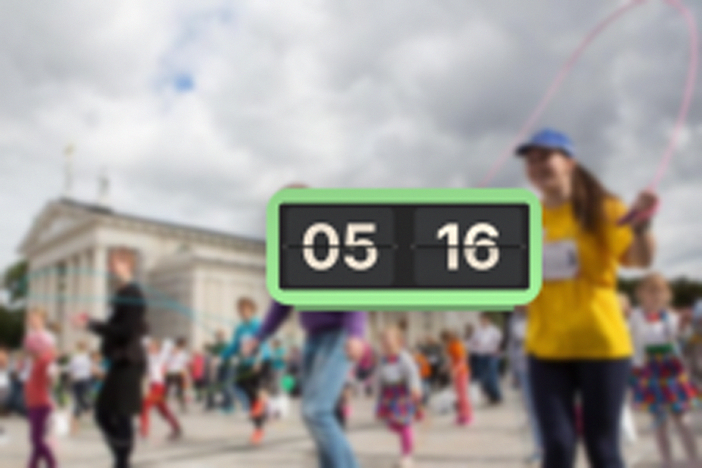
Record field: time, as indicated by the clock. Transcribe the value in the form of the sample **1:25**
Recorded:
**5:16**
